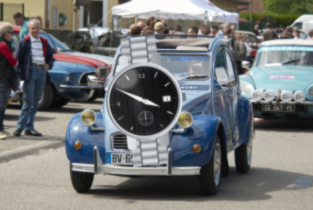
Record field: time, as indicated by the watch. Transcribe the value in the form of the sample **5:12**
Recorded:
**3:50**
